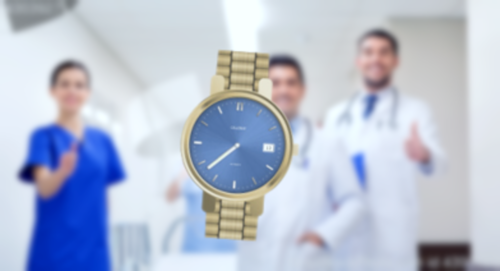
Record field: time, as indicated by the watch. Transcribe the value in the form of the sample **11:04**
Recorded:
**7:38**
